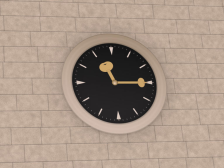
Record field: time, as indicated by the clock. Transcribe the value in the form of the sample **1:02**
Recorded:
**11:15**
